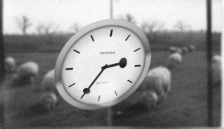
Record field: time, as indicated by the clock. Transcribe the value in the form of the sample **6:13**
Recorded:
**2:35**
